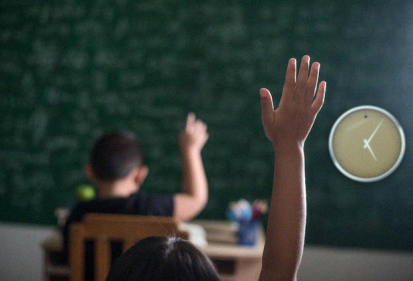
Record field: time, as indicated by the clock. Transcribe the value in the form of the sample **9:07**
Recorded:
**5:06**
